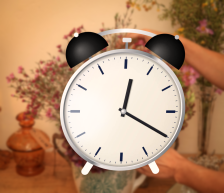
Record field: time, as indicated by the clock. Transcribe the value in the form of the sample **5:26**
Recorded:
**12:20**
